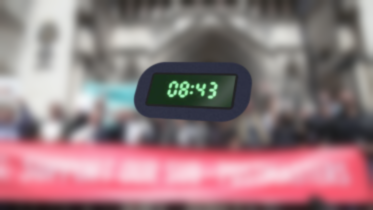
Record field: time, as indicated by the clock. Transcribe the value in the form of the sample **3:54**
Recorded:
**8:43**
